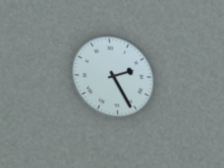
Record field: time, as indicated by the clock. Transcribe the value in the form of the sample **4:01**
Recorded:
**2:26**
